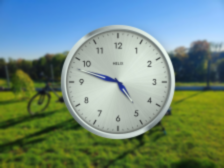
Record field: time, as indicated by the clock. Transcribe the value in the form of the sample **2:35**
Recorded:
**4:48**
